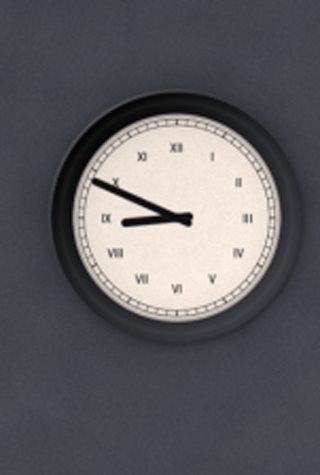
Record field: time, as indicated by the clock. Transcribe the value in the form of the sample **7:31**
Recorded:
**8:49**
